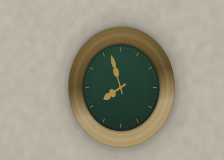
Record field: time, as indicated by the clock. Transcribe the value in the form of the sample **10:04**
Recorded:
**7:57**
